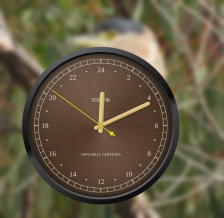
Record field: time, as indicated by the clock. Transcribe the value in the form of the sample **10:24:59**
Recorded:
**0:10:51**
